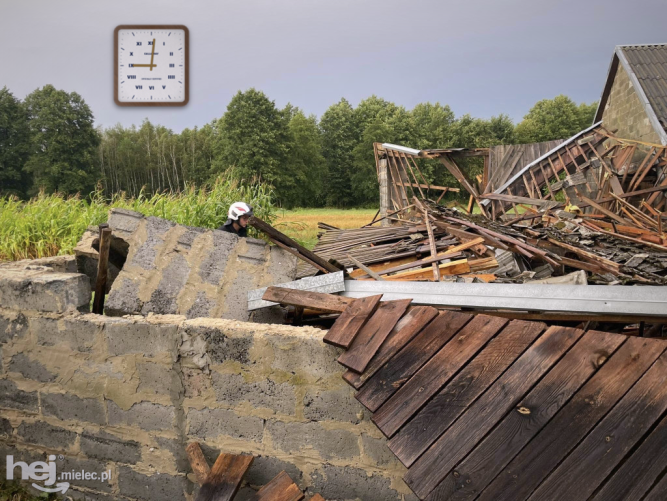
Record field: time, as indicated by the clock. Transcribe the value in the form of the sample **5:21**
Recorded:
**9:01**
